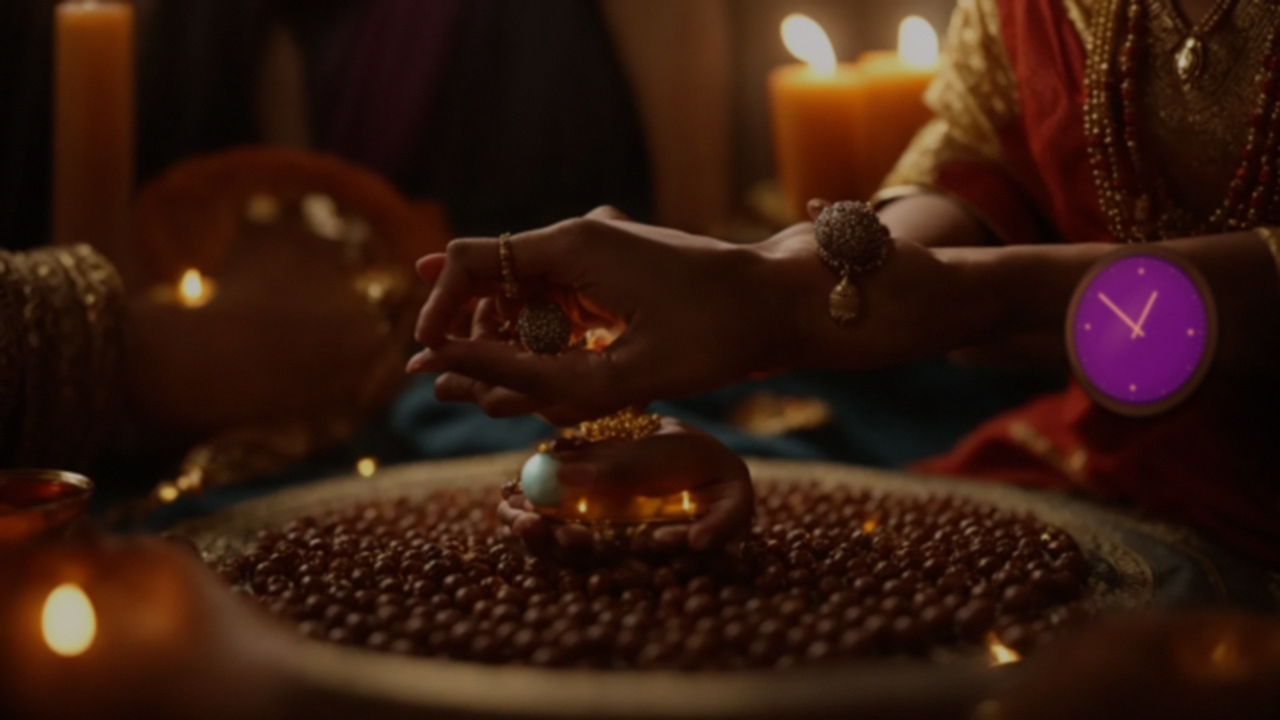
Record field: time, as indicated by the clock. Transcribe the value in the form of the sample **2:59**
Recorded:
**12:51**
